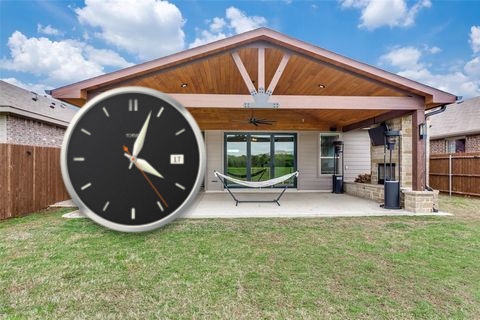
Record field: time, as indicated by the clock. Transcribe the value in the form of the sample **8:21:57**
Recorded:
**4:03:24**
